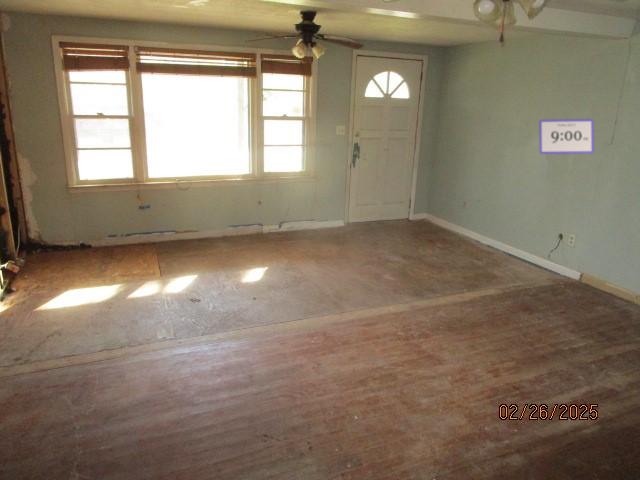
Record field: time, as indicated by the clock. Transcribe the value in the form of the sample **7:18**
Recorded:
**9:00**
